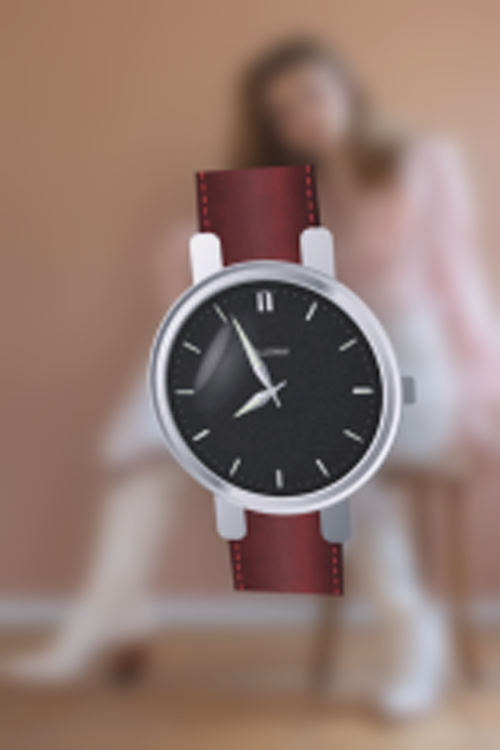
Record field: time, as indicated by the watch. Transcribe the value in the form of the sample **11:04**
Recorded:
**7:56**
